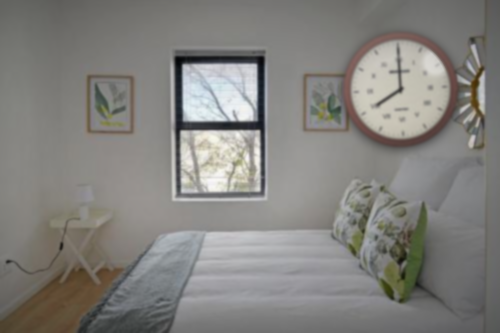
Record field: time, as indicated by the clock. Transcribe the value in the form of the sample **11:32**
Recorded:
**8:00**
